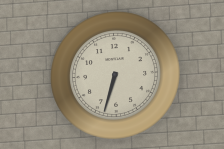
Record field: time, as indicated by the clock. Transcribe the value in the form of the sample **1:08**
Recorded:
**6:33**
